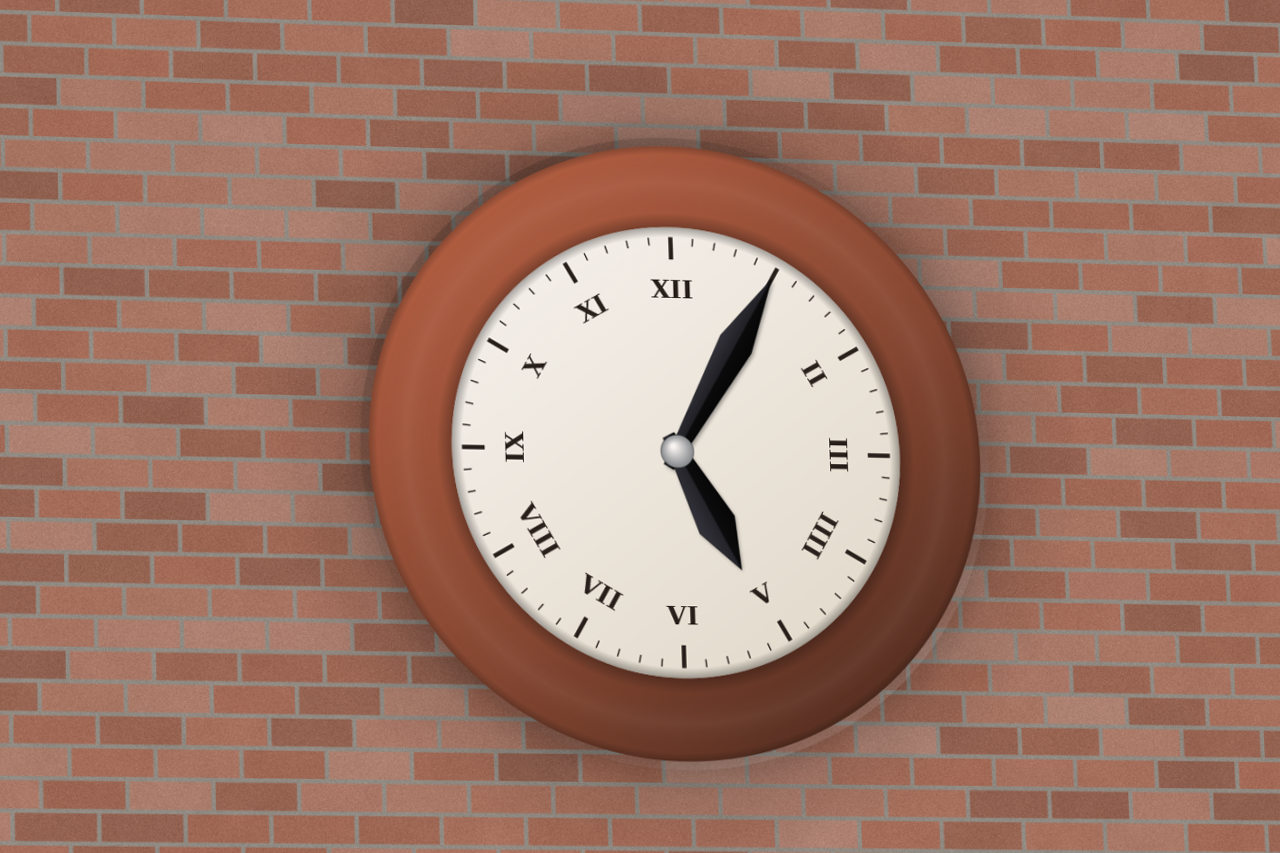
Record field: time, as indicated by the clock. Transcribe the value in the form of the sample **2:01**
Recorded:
**5:05**
